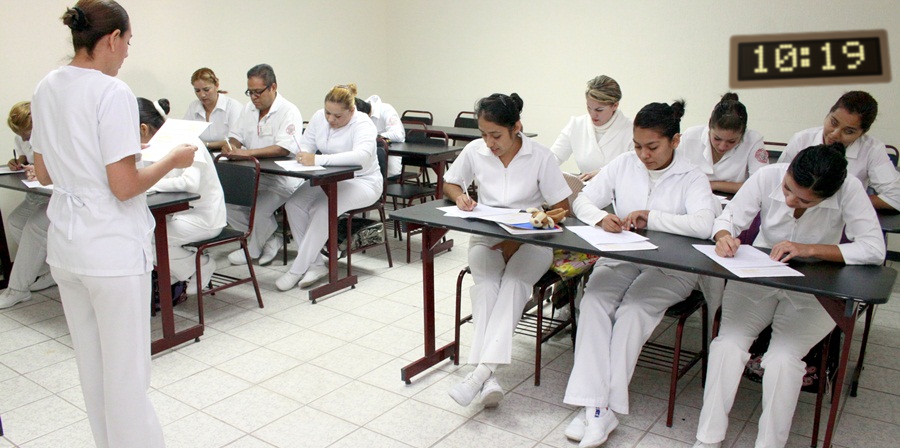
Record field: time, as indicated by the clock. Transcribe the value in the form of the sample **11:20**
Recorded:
**10:19**
